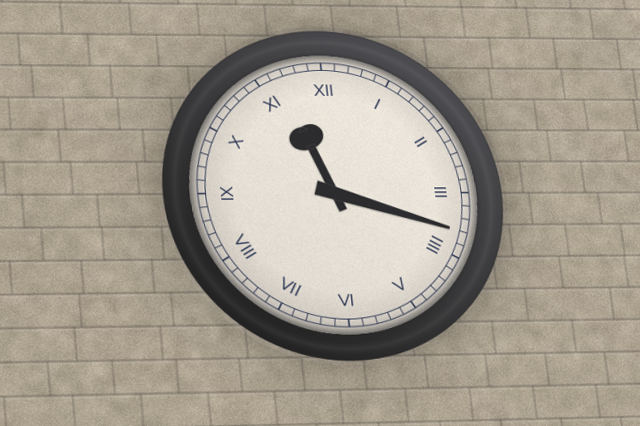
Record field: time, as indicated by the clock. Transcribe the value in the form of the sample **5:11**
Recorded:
**11:18**
